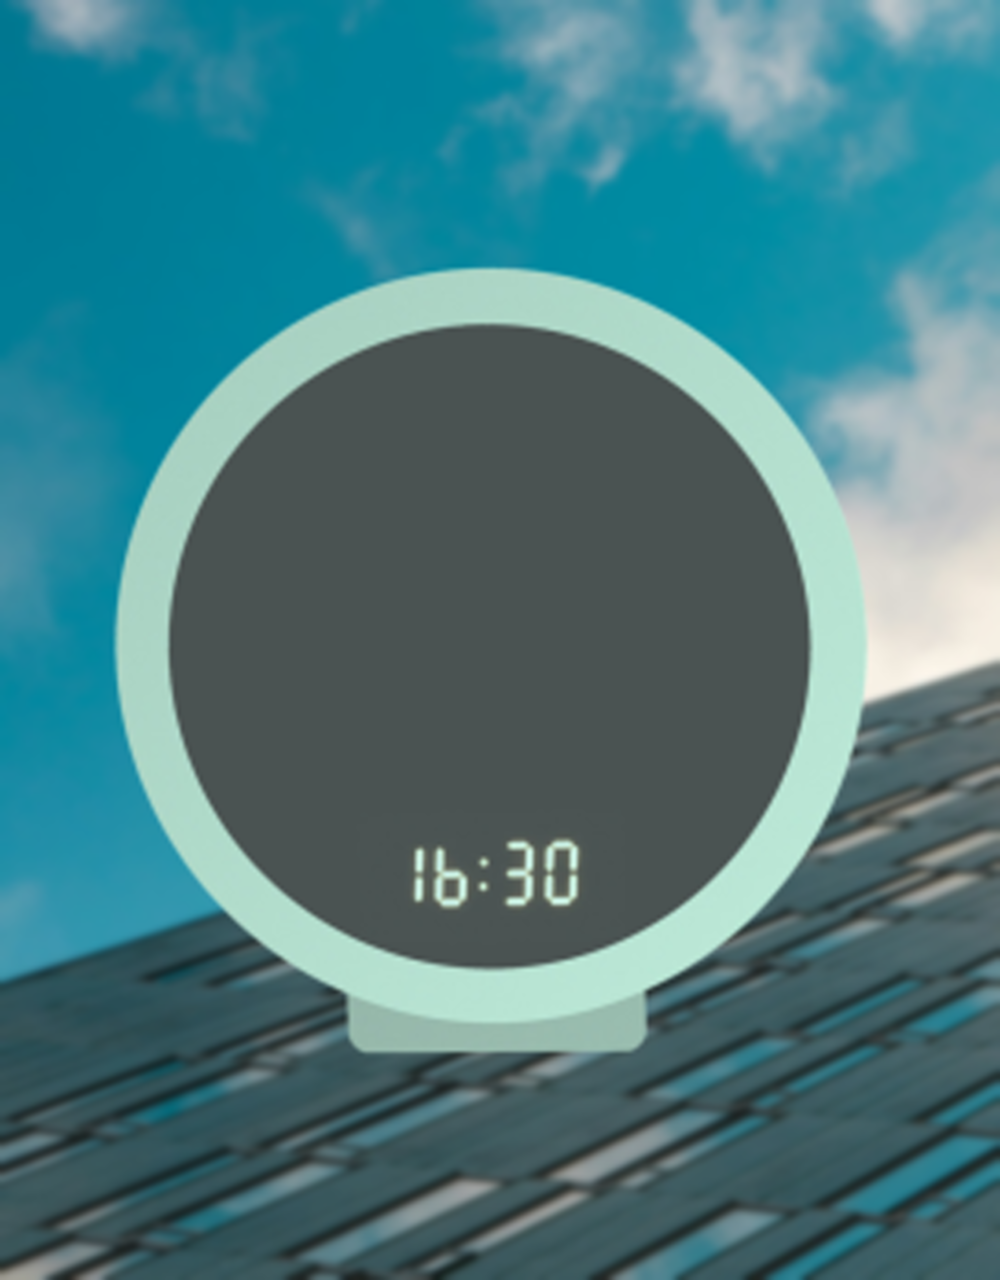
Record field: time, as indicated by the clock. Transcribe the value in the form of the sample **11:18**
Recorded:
**16:30**
